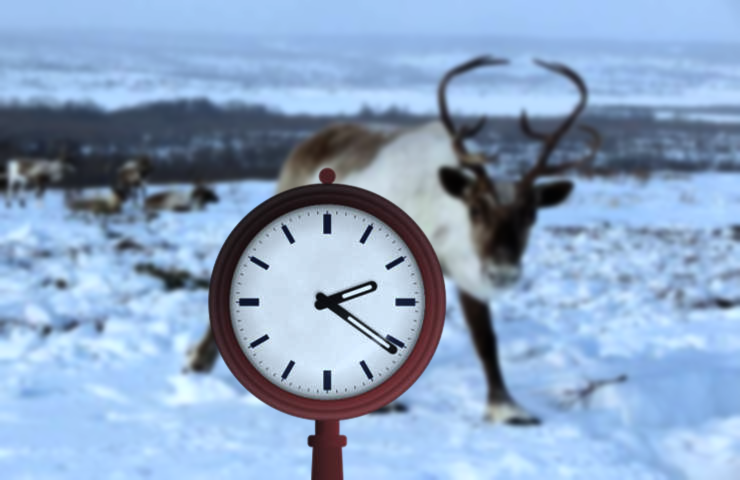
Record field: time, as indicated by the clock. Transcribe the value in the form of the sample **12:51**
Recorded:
**2:21**
